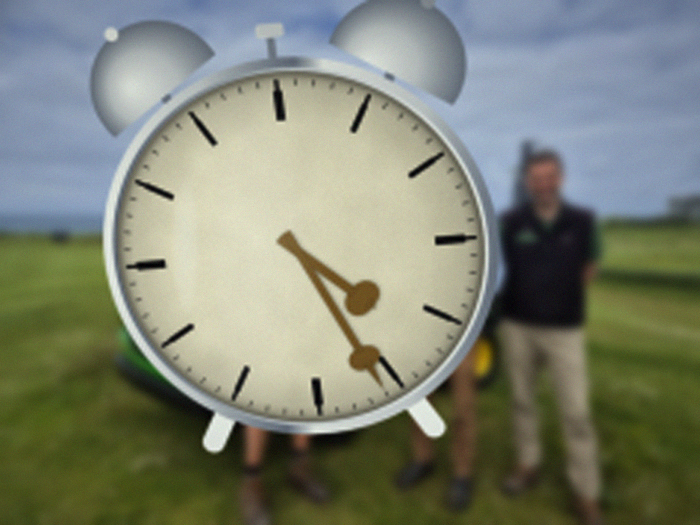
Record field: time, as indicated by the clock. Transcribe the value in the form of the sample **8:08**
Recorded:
**4:26**
